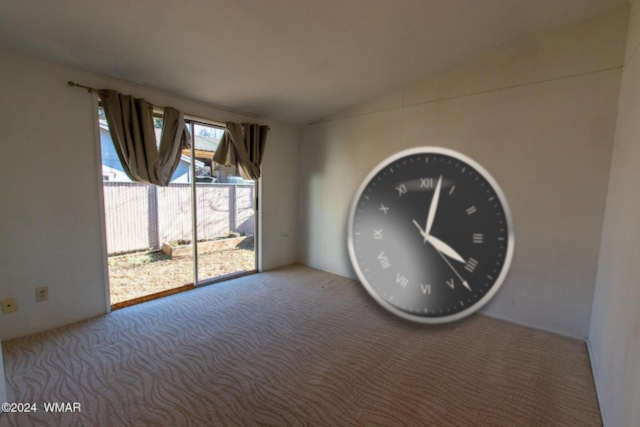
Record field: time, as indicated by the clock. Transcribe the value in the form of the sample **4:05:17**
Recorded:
**4:02:23**
